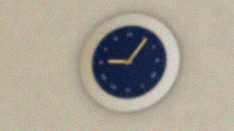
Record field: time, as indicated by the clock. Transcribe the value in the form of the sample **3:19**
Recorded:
**9:06**
